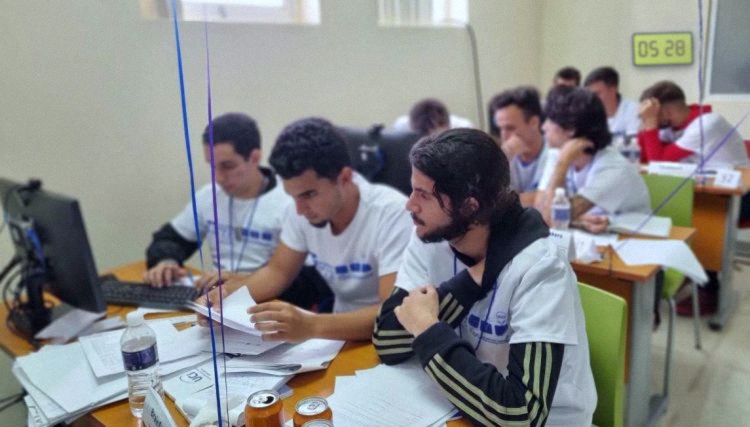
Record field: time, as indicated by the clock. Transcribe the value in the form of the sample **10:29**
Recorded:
**5:28**
